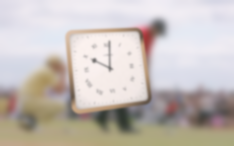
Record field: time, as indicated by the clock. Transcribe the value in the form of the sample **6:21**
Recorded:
**10:01**
